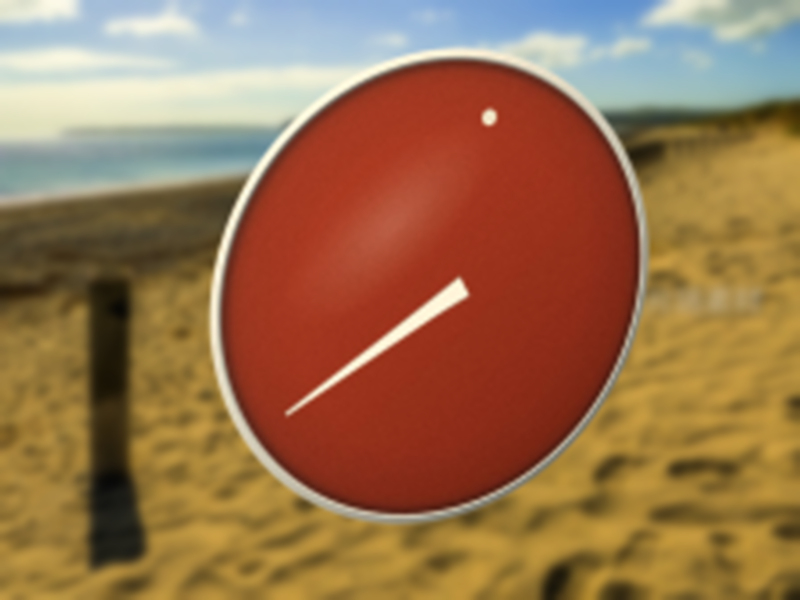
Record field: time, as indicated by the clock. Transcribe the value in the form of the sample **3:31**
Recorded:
**7:38**
